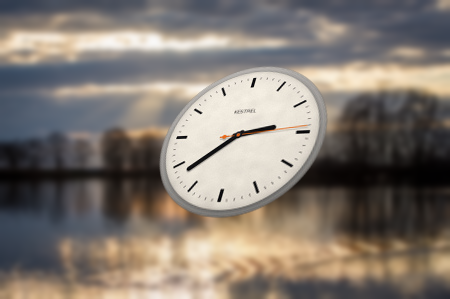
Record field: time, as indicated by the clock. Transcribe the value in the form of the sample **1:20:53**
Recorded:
**2:38:14**
